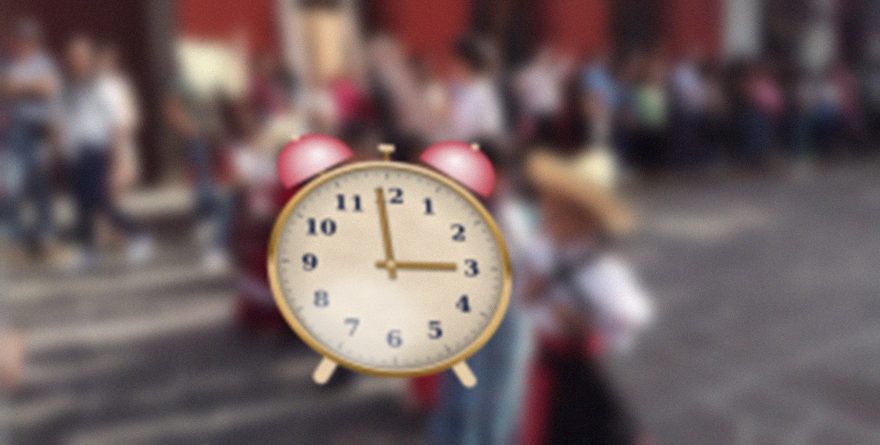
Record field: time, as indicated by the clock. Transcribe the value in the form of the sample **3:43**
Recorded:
**2:59**
